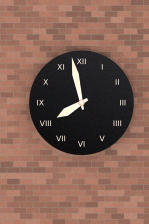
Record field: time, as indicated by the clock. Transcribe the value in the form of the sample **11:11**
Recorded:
**7:58**
